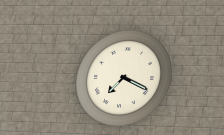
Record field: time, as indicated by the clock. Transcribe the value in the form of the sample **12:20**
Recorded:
**7:19**
